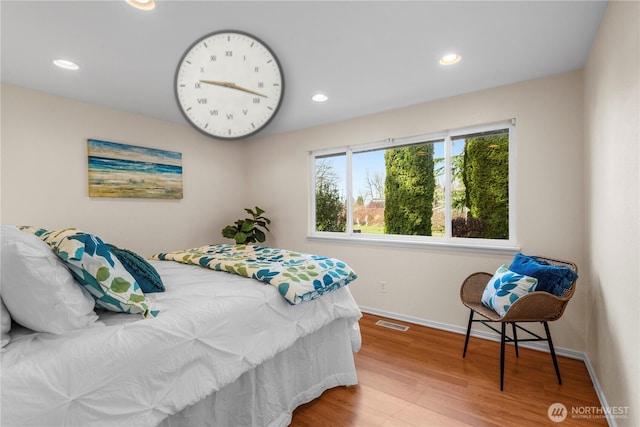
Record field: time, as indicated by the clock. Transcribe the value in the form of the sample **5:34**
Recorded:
**9:18**
